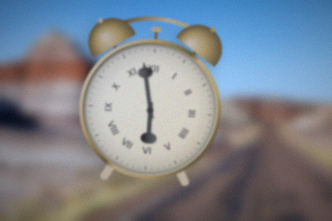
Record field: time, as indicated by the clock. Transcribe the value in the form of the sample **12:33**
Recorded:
**5:58**
